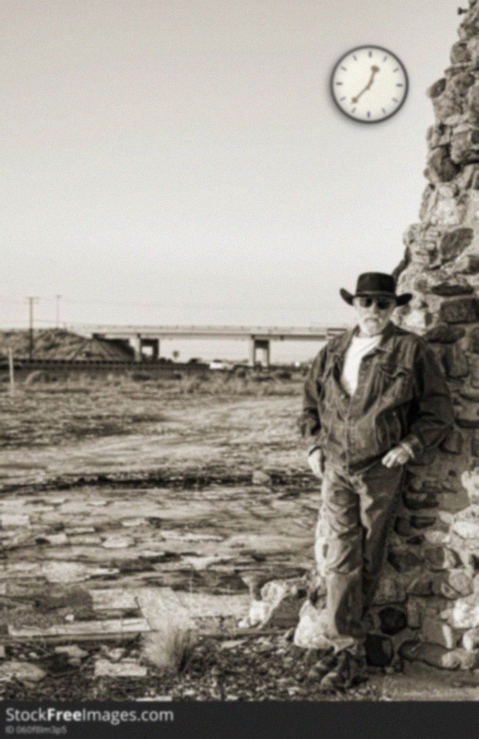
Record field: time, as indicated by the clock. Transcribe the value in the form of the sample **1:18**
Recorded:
**12:37**
